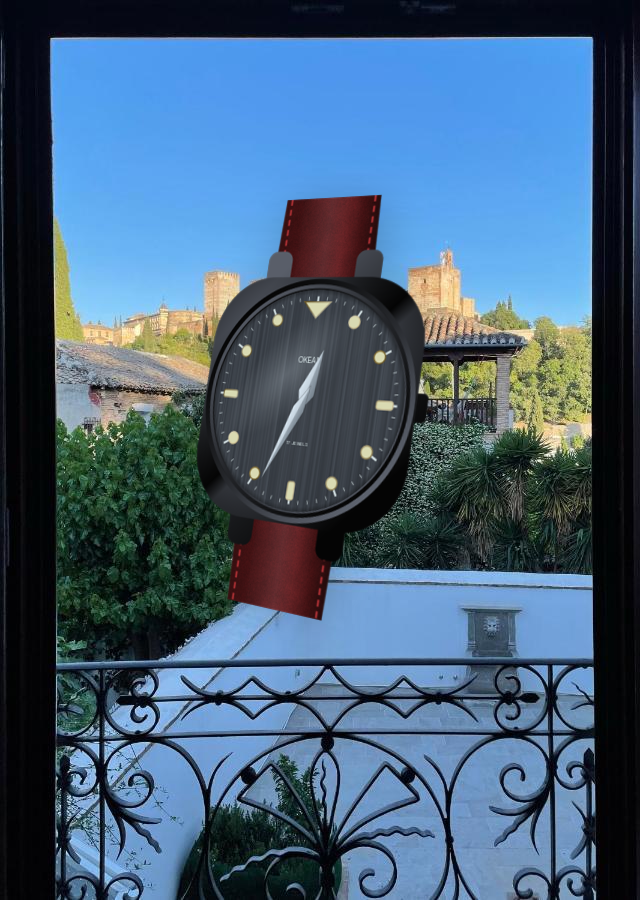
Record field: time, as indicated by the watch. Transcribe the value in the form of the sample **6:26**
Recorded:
**12:34**
